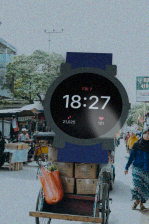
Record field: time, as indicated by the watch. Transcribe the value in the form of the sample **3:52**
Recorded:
**18:27**
